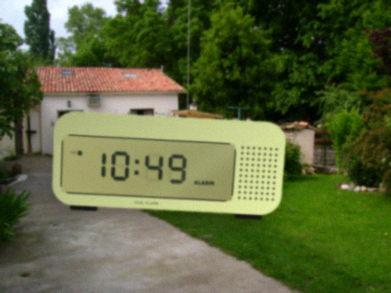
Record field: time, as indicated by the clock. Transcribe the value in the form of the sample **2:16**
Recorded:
**10:49**
